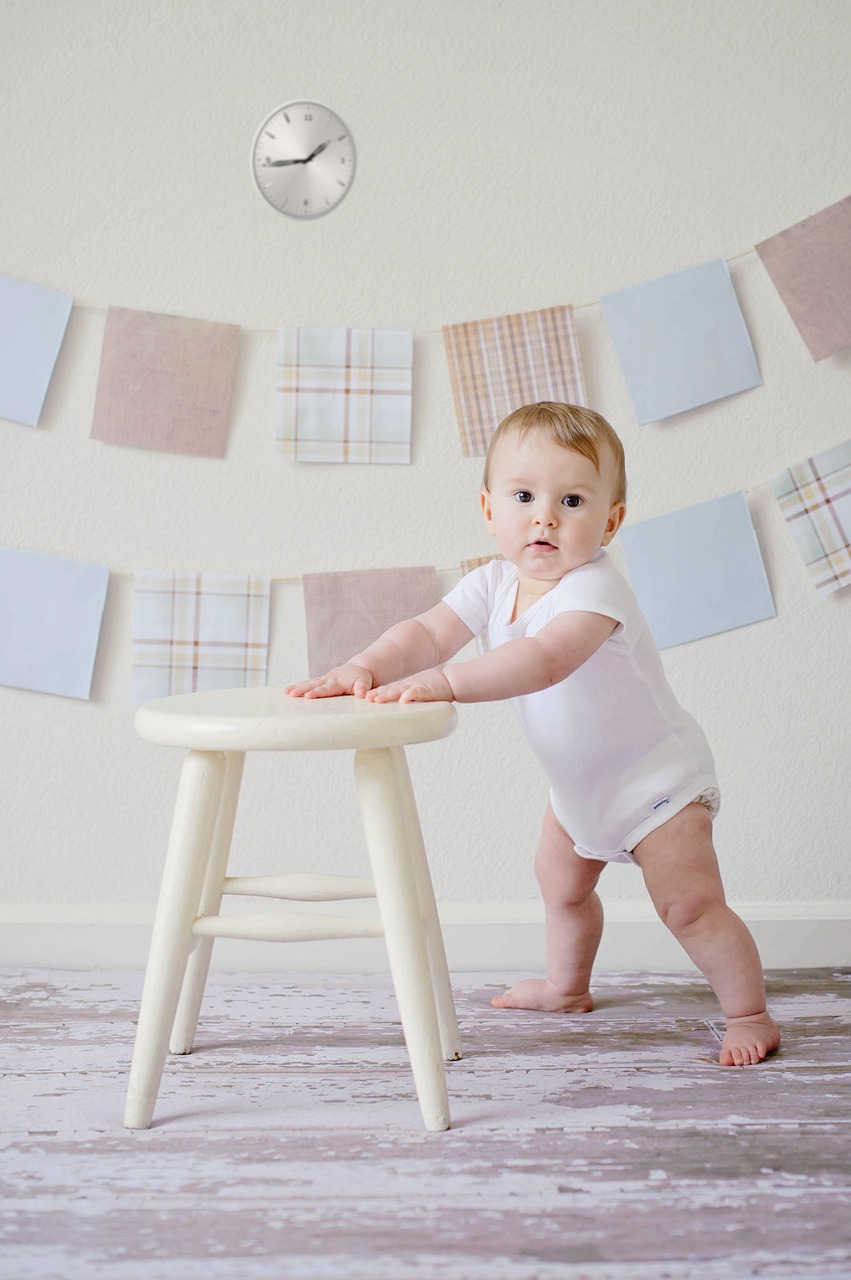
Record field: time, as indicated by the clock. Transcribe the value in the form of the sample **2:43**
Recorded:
**1:44**
